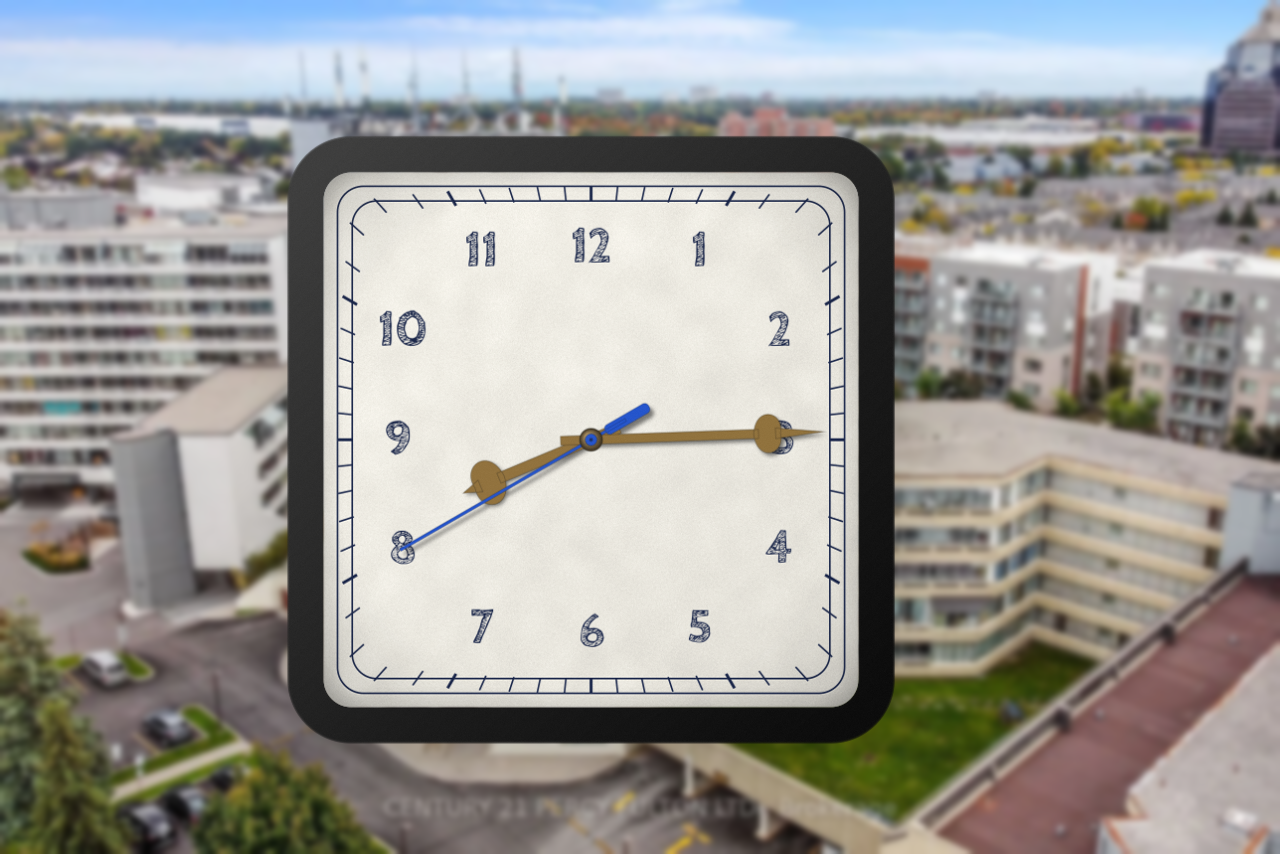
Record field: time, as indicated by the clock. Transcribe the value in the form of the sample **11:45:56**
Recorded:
**8:14:40**
